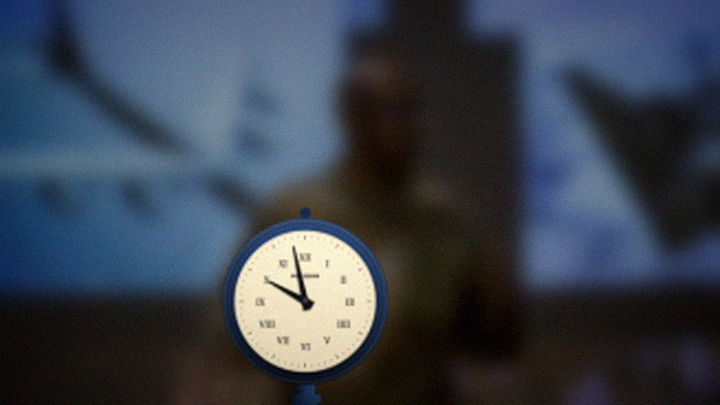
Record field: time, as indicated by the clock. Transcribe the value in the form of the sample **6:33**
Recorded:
**9:58**
